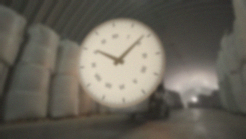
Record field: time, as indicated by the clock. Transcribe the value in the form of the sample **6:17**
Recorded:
**10:09**
